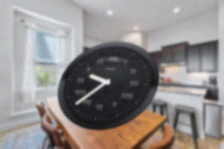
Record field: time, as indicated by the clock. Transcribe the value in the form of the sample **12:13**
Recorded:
**9:37**
